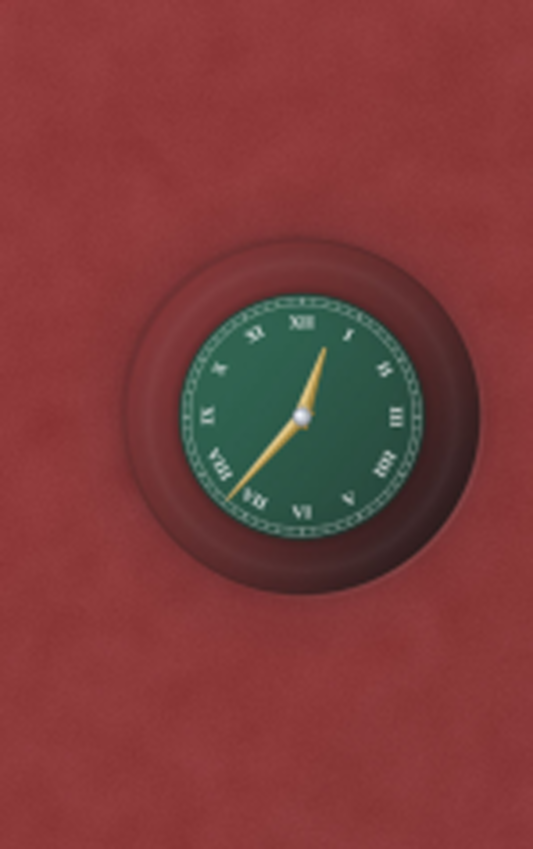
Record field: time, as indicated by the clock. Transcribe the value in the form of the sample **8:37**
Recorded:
**12:37**
